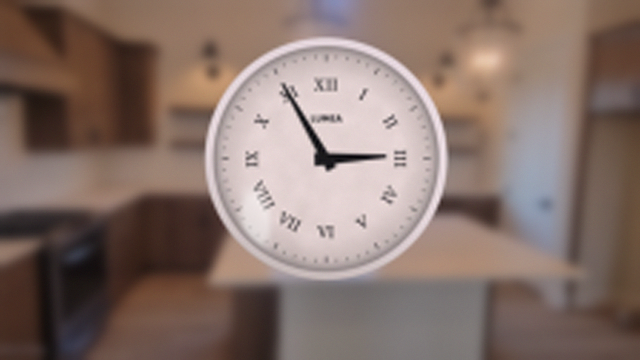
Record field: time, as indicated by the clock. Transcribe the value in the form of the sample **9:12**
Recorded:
**2:55**
